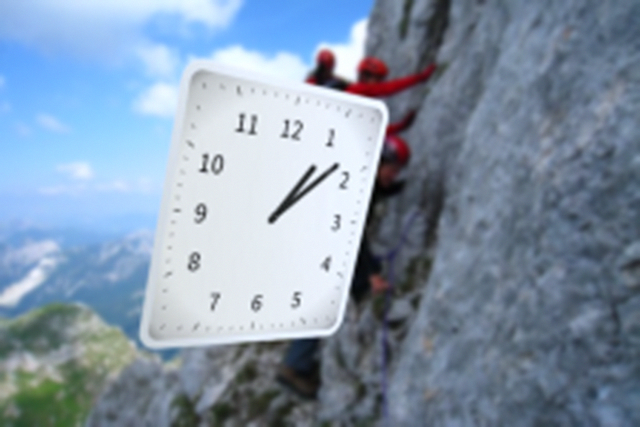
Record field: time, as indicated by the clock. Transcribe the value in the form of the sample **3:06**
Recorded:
**1:08**
